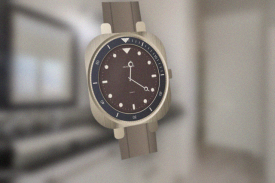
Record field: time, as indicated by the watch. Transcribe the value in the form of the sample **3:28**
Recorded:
**12:21**
